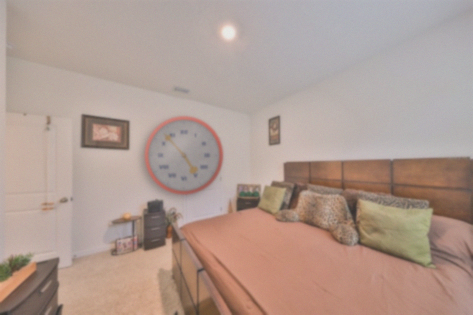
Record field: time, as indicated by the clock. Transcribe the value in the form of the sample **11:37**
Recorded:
**4:53**
